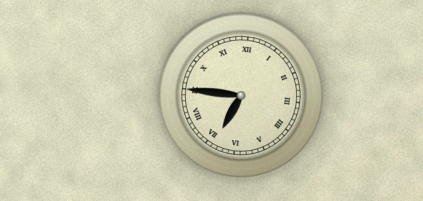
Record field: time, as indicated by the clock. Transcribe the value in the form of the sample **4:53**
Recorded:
**6:45**
